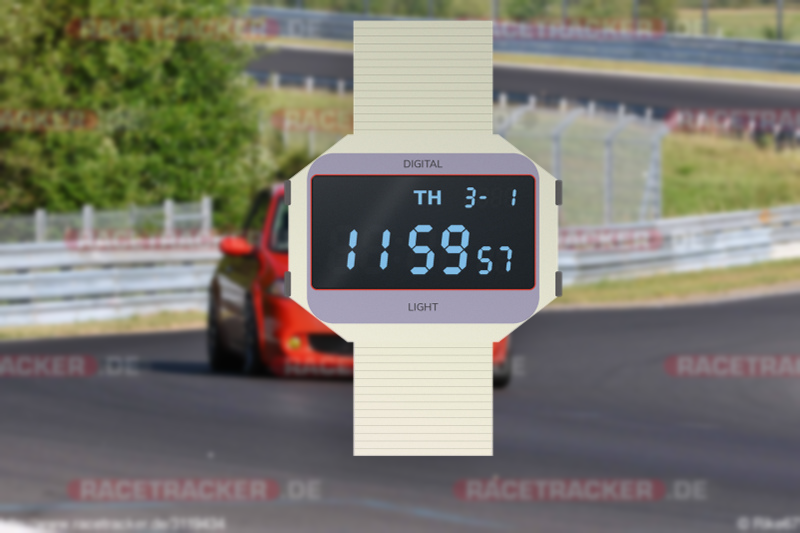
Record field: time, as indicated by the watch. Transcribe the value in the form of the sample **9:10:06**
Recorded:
**11:59:57**
